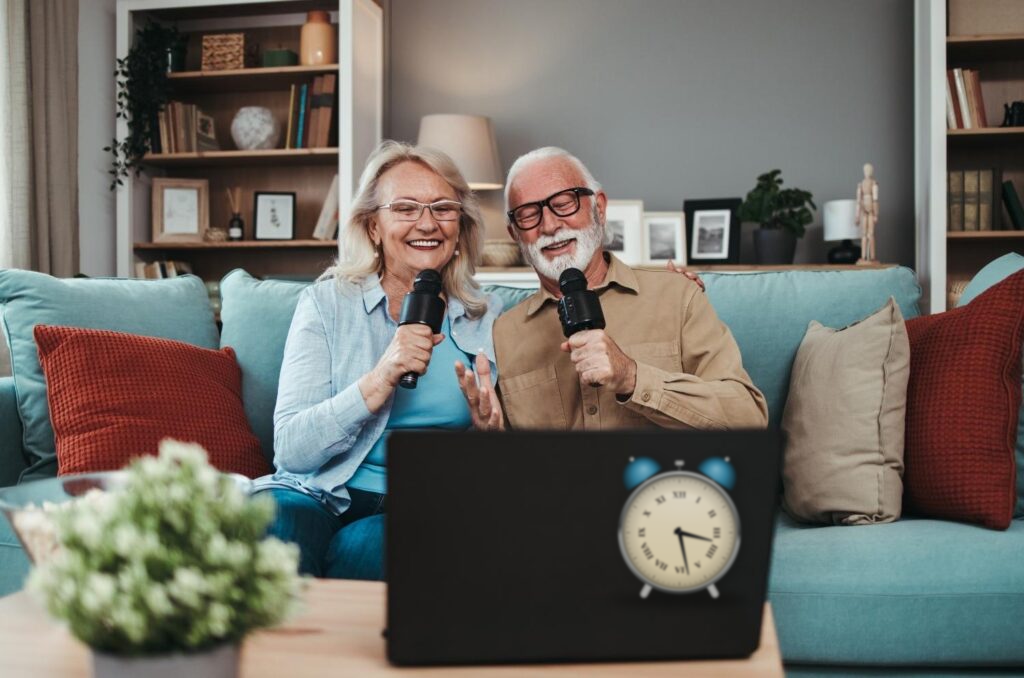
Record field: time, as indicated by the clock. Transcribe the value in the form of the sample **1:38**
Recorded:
**3:28**
